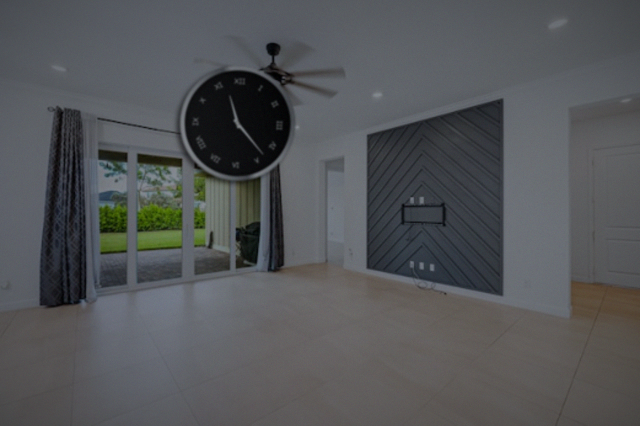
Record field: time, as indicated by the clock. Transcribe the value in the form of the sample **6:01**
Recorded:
**11:23**
